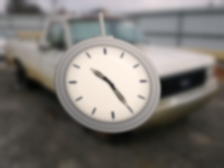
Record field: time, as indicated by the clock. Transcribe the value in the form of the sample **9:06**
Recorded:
**10:25**
